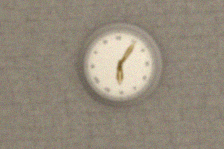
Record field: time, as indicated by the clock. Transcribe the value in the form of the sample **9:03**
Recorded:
**6:06**
